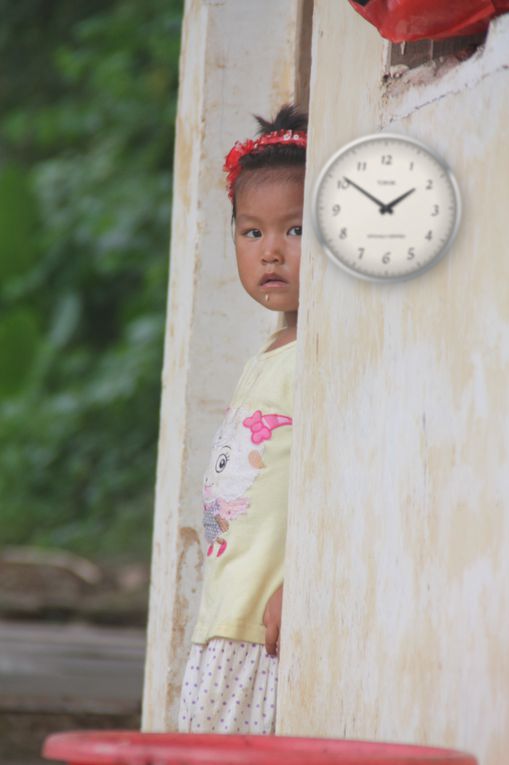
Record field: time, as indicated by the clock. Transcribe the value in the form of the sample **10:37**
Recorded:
**1:51**
